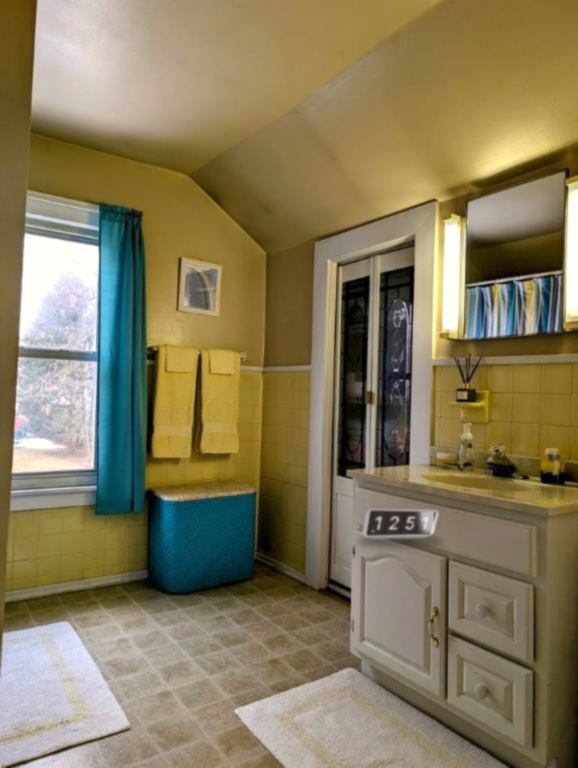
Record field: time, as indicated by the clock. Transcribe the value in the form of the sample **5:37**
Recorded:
**12:51**
